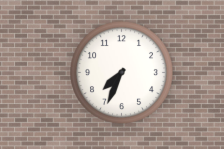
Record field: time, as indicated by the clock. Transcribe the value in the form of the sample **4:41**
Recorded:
**7:34**
